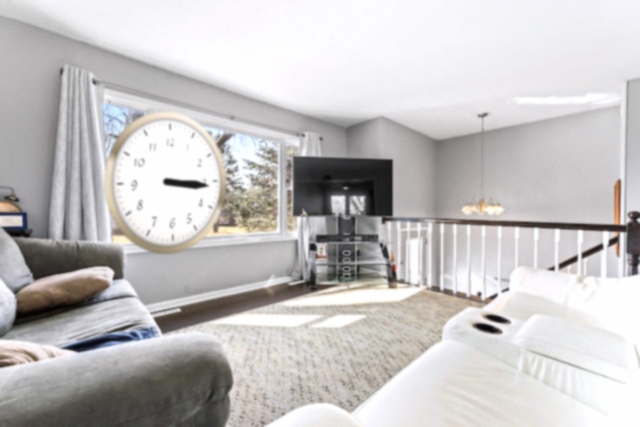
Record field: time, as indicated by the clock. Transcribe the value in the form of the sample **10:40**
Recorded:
**3:16**
